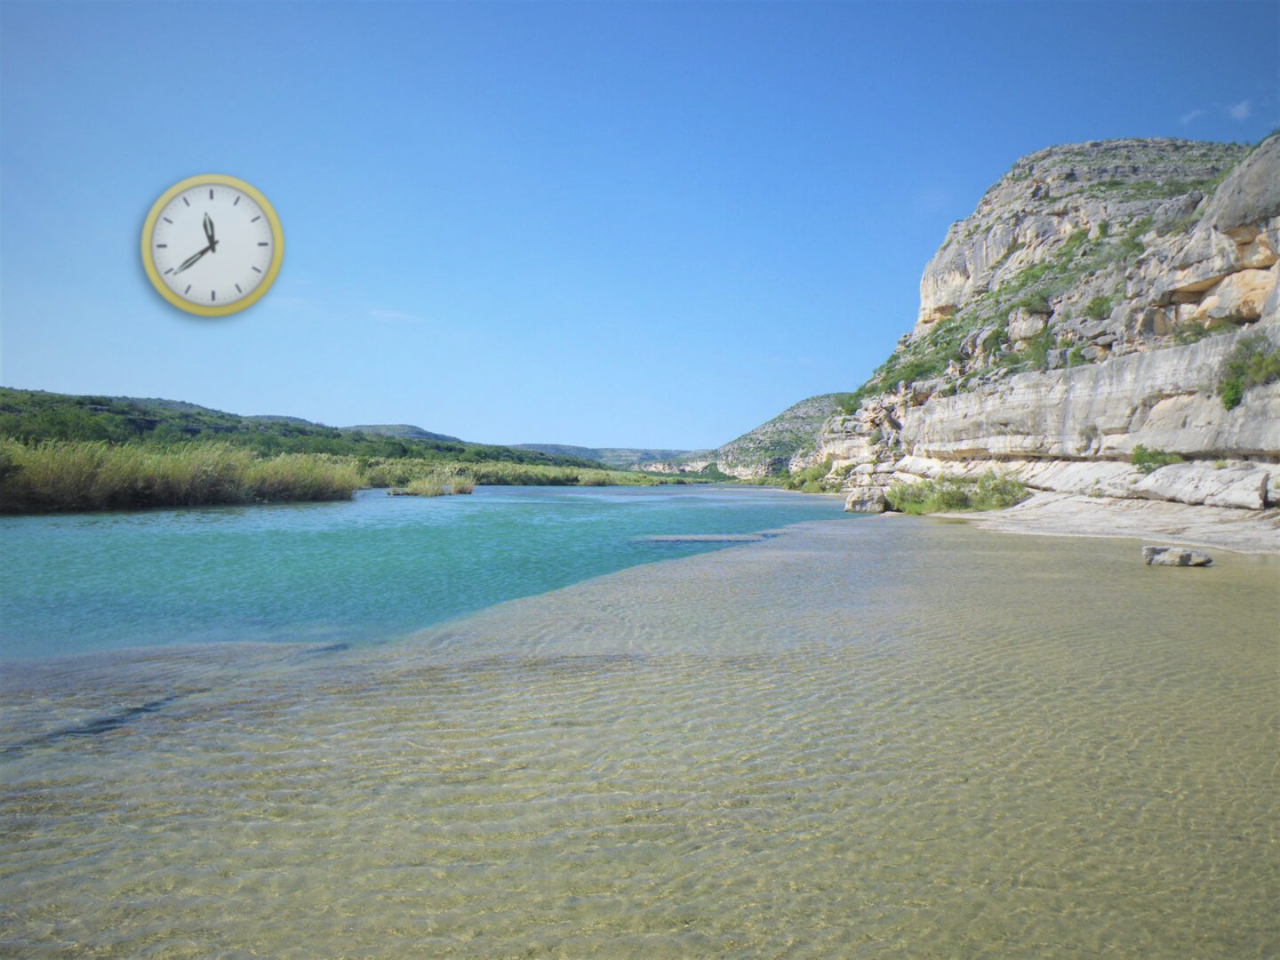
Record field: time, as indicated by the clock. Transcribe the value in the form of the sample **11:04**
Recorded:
**11:39**
